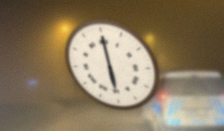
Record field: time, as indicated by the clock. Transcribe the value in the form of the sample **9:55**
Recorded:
**6:00**
